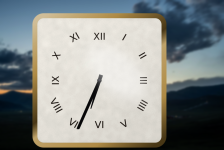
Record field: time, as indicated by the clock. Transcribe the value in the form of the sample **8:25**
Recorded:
**6:34**
